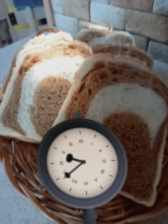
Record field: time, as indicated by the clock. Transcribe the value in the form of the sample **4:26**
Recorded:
**9:39**
